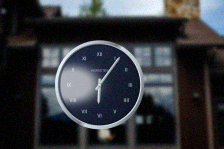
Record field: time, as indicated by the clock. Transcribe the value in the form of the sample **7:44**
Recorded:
**6:06**
